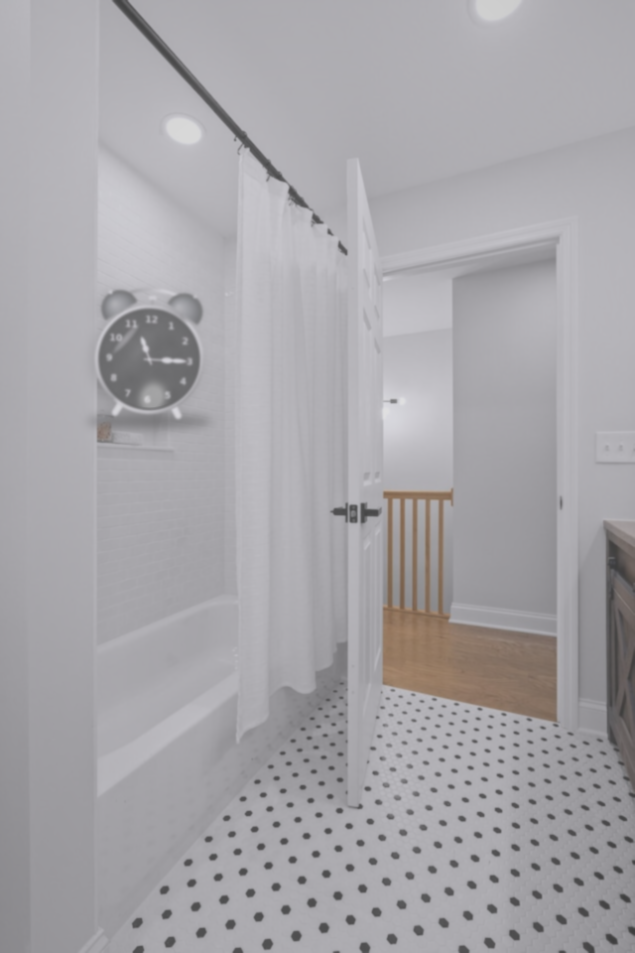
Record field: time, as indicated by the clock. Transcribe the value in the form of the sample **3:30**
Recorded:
**11:15**
